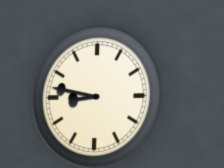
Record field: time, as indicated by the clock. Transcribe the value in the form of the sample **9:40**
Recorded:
**8:47**
